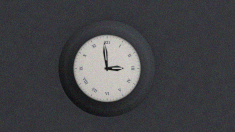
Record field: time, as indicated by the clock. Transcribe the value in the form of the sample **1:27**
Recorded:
**2:59**
